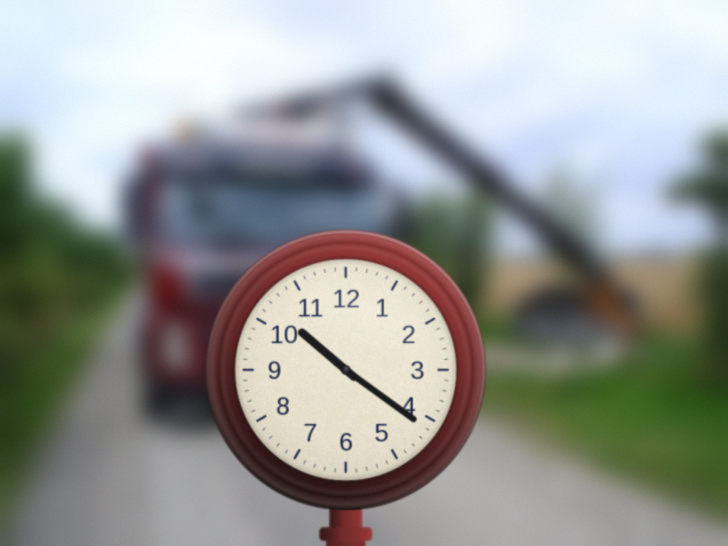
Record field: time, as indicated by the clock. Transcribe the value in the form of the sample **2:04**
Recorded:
**10:21**
